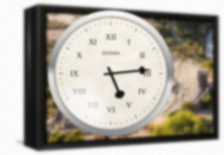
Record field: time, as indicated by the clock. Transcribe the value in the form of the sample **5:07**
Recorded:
**5:14**
